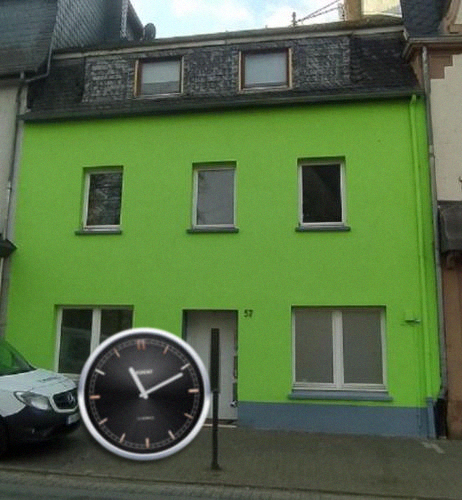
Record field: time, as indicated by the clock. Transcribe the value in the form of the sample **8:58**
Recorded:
**11:11**
